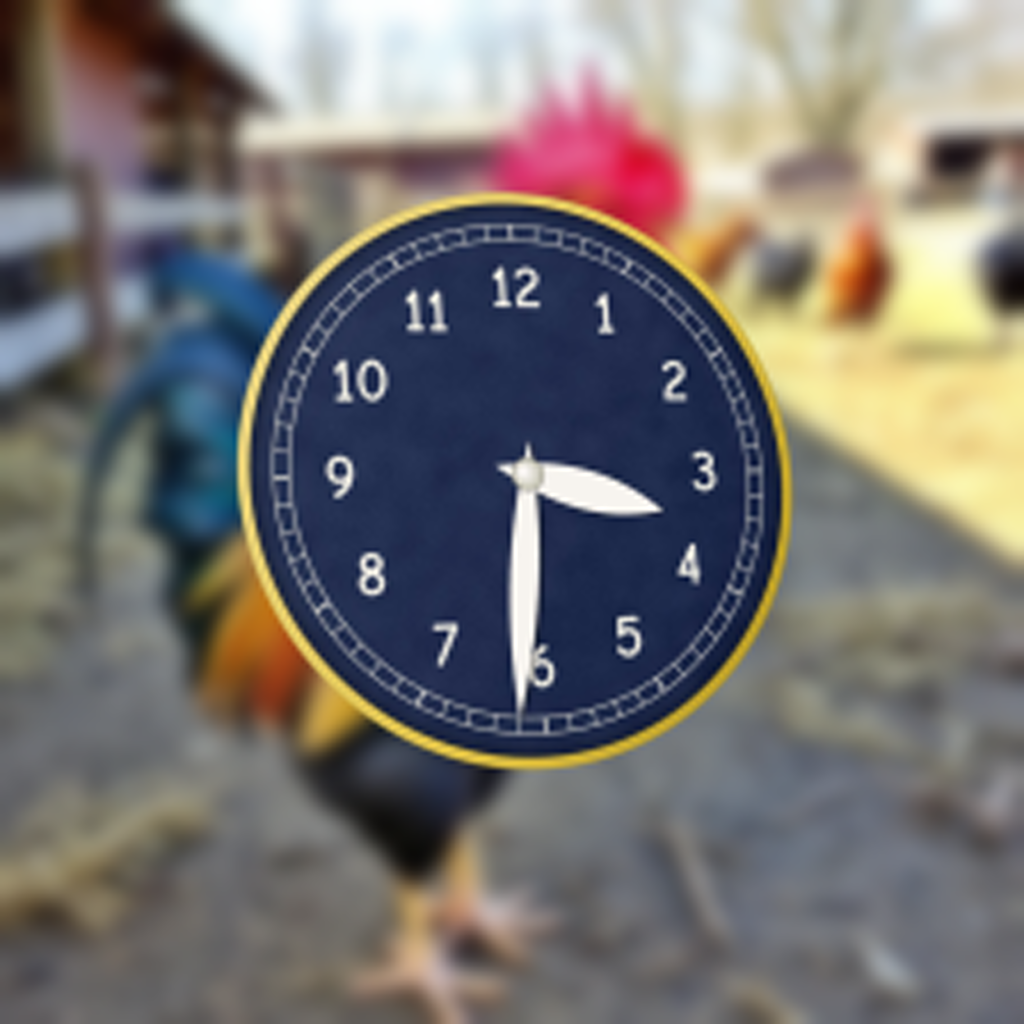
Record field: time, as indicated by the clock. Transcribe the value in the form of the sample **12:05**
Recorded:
**3:31**
